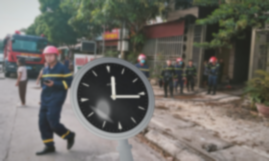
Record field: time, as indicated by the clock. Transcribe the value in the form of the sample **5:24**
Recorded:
**12:16**
